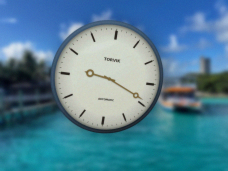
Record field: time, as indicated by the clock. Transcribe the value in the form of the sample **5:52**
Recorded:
**9:19**
